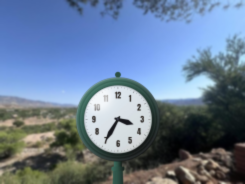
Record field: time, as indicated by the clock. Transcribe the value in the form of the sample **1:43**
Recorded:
**3:35**
